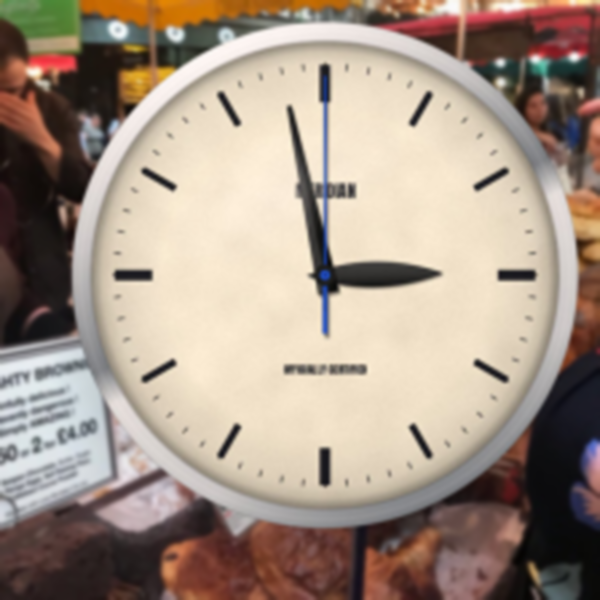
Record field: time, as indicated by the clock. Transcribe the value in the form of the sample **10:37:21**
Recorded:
**2:58:00**
